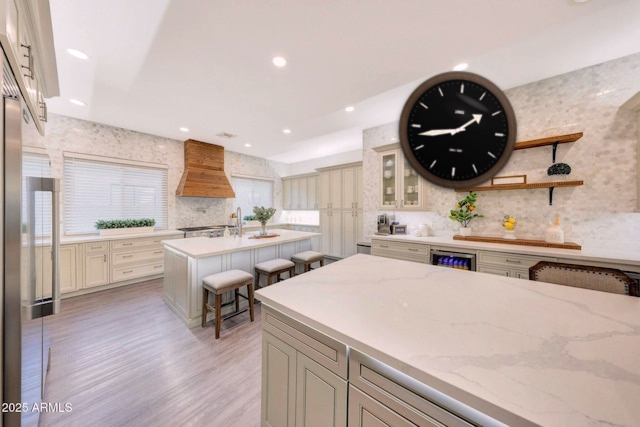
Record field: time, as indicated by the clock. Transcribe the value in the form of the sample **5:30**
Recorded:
**1:43**
